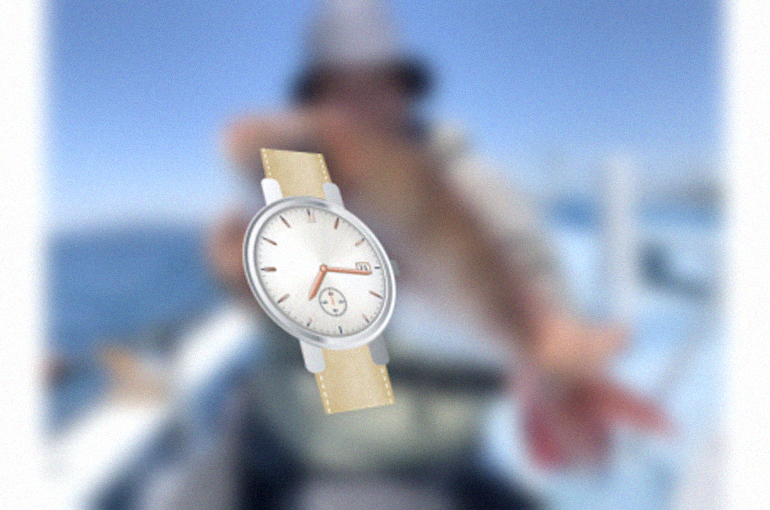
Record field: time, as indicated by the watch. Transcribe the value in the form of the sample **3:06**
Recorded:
**7:16**
